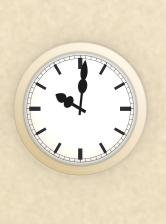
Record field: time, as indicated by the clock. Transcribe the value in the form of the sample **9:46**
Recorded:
**10:01**
